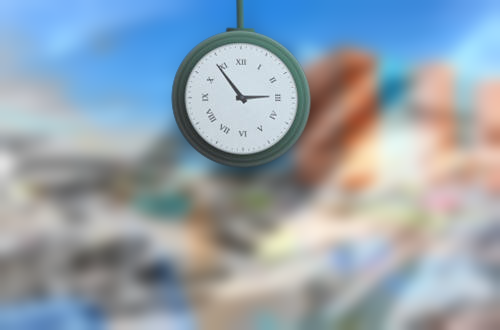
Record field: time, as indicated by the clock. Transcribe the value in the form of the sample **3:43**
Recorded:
**2:54**
